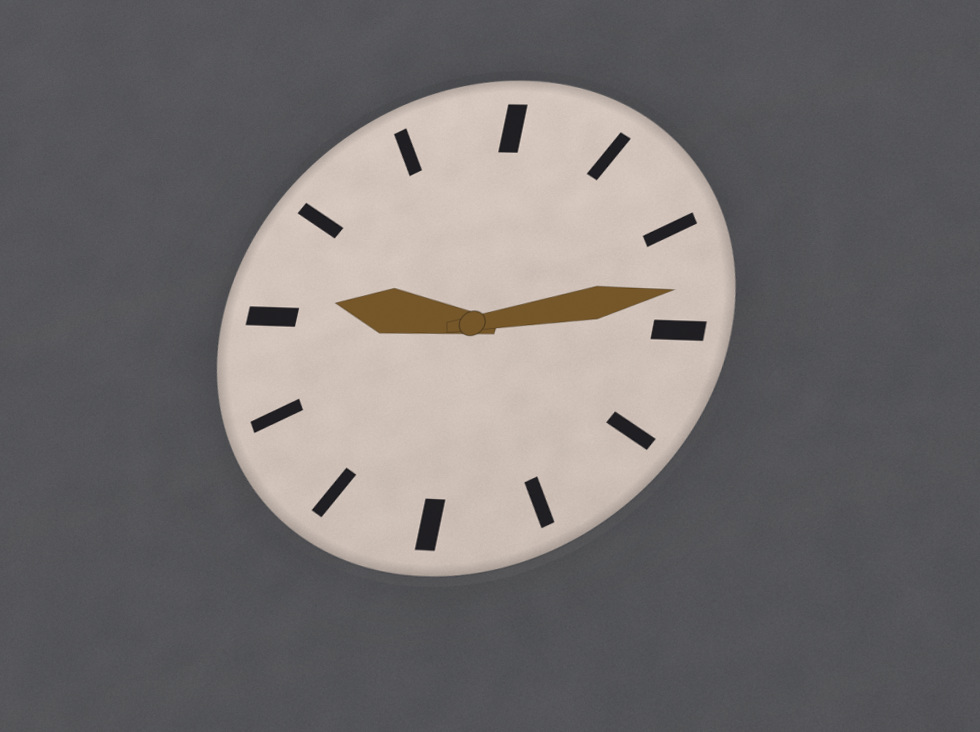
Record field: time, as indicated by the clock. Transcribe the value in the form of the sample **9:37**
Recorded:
**9:13**
